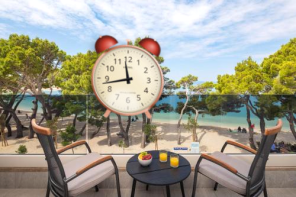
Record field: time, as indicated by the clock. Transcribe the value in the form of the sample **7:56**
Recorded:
**11:43**
